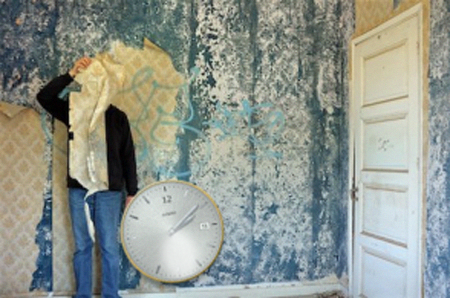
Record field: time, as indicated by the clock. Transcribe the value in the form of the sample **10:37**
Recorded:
**2:09**
